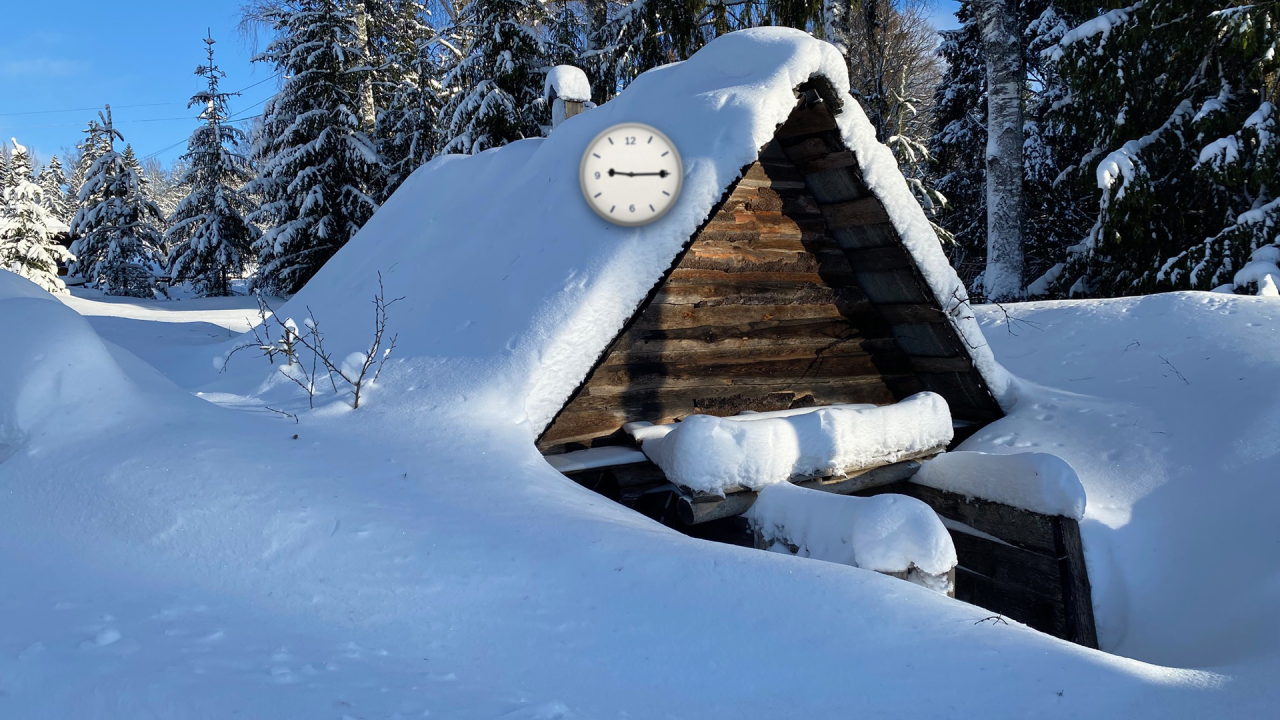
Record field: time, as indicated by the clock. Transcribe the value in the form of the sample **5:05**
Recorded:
**9:15**
